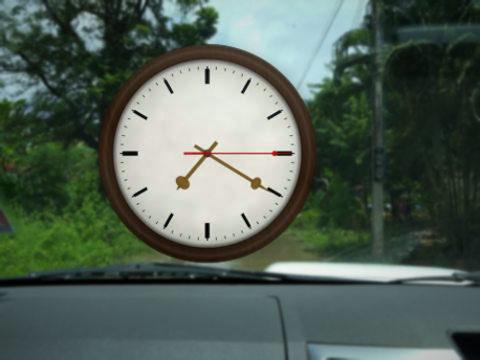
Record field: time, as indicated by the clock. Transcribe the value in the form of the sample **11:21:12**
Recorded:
**7:20:15**
